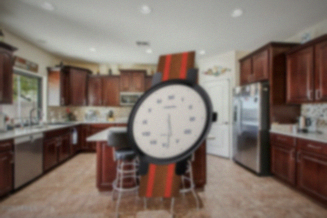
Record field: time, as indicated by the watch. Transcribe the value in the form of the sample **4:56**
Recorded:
**5:29**
